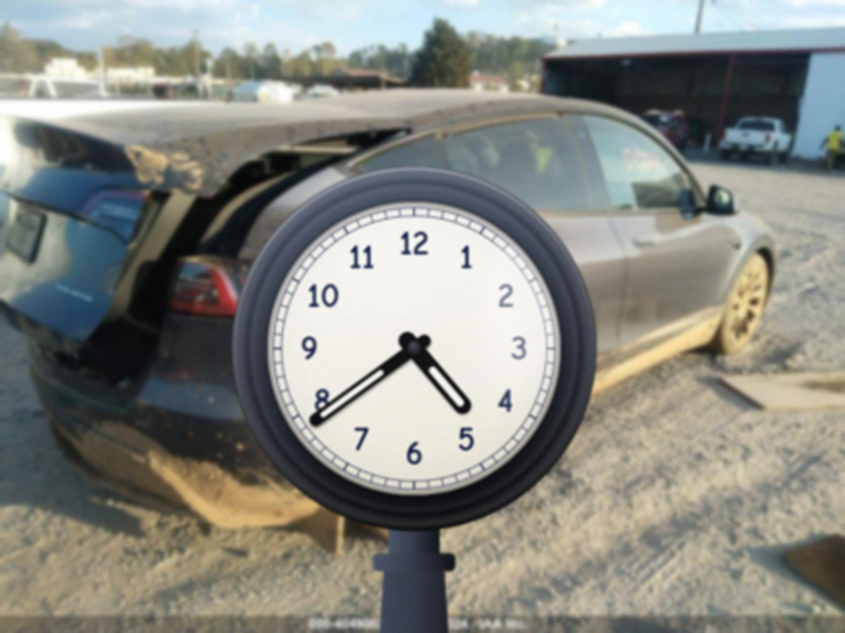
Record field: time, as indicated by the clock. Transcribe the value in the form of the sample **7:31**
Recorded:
**4:39**
